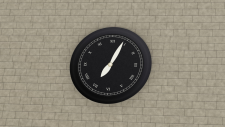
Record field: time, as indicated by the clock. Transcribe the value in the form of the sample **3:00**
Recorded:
**7:04**
